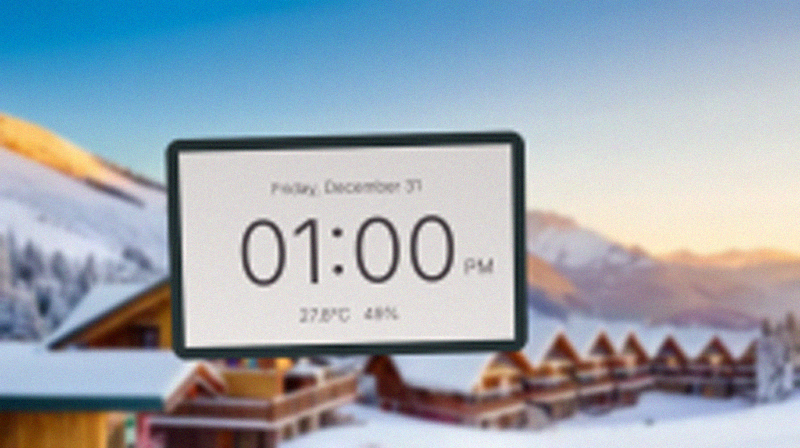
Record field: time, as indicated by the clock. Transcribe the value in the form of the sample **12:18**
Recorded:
**1:00**
